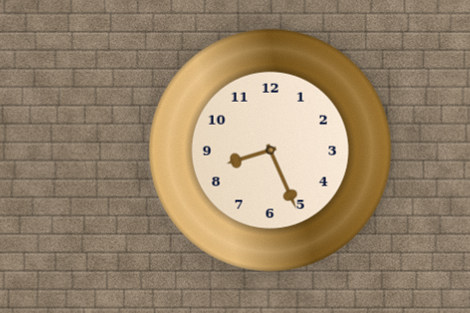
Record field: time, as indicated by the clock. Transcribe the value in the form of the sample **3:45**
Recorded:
**8:26**
